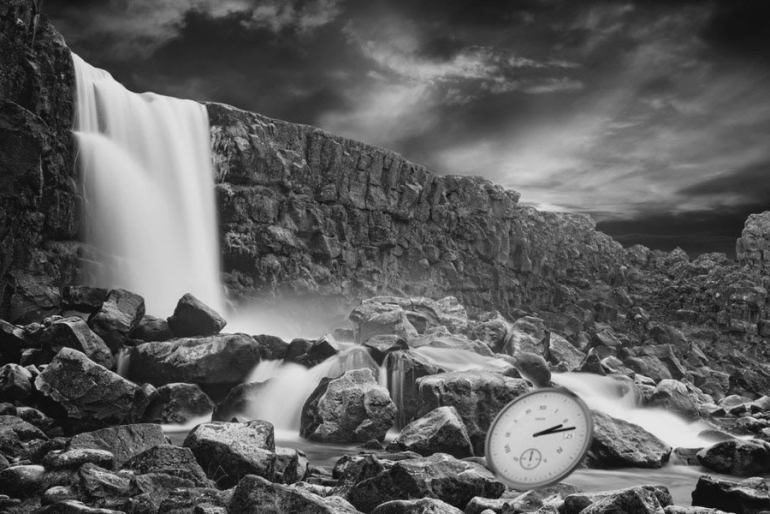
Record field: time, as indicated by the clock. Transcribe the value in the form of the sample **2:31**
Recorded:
**2:13**
